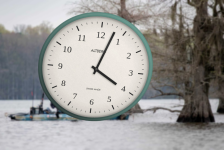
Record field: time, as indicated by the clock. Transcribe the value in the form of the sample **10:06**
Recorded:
**4:03**
